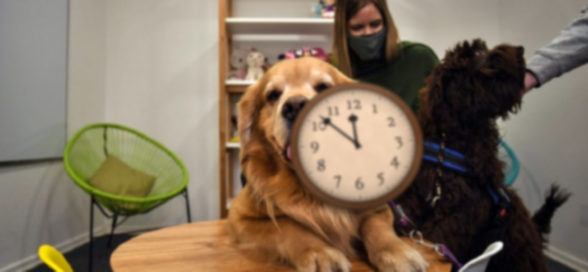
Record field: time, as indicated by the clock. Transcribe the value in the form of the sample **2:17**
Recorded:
**11:52**
